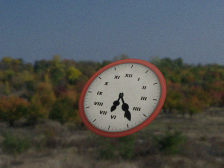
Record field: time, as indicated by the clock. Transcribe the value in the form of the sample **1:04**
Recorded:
**6:24**
